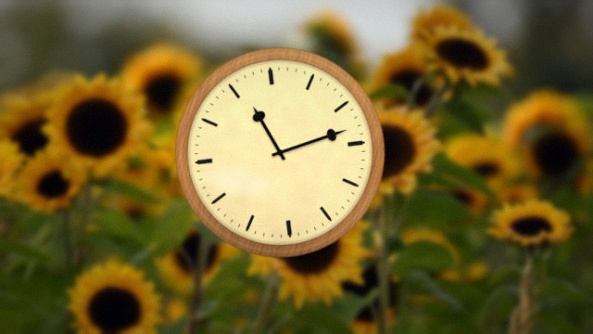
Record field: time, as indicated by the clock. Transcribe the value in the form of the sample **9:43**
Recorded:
**11:13**
